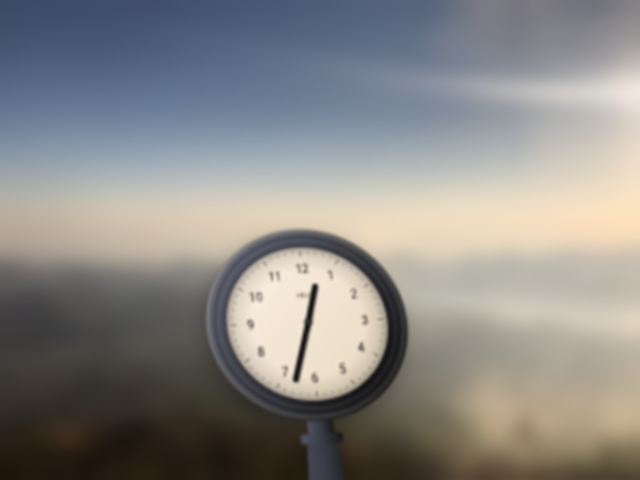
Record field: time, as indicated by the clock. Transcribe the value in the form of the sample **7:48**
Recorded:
**12:33**
